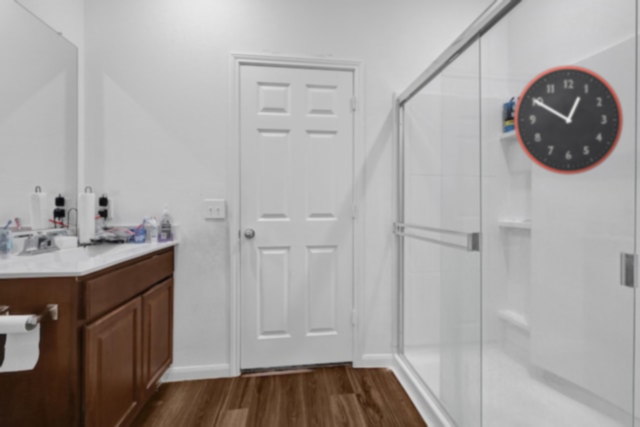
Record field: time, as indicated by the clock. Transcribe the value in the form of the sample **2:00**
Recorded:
**12:50**
